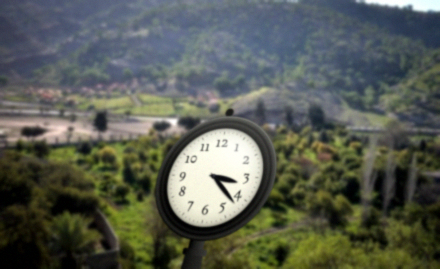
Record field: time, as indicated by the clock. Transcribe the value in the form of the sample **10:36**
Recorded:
**3:22**
